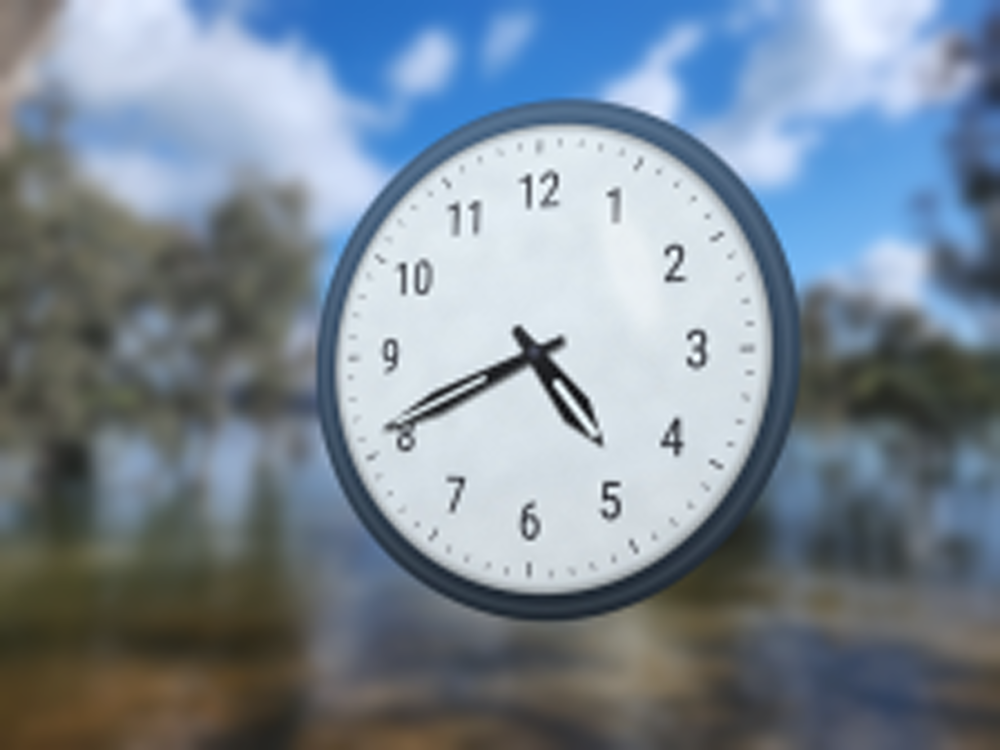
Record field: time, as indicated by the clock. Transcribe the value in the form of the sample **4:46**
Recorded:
**4:41**
